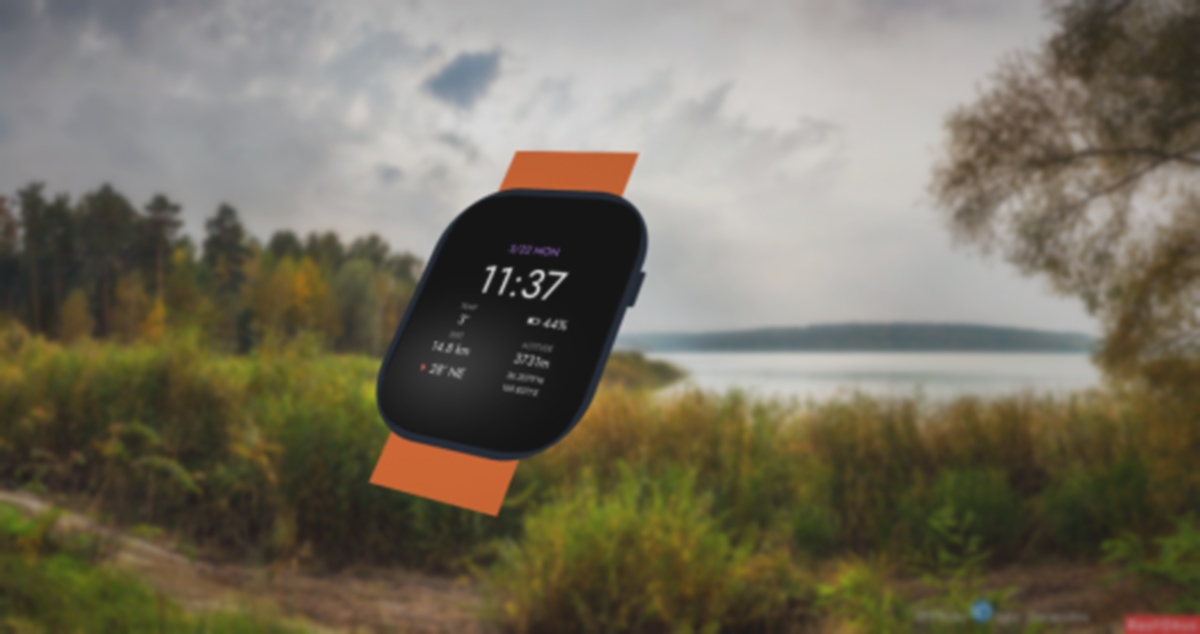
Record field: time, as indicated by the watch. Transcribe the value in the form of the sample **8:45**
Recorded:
**11:37**
